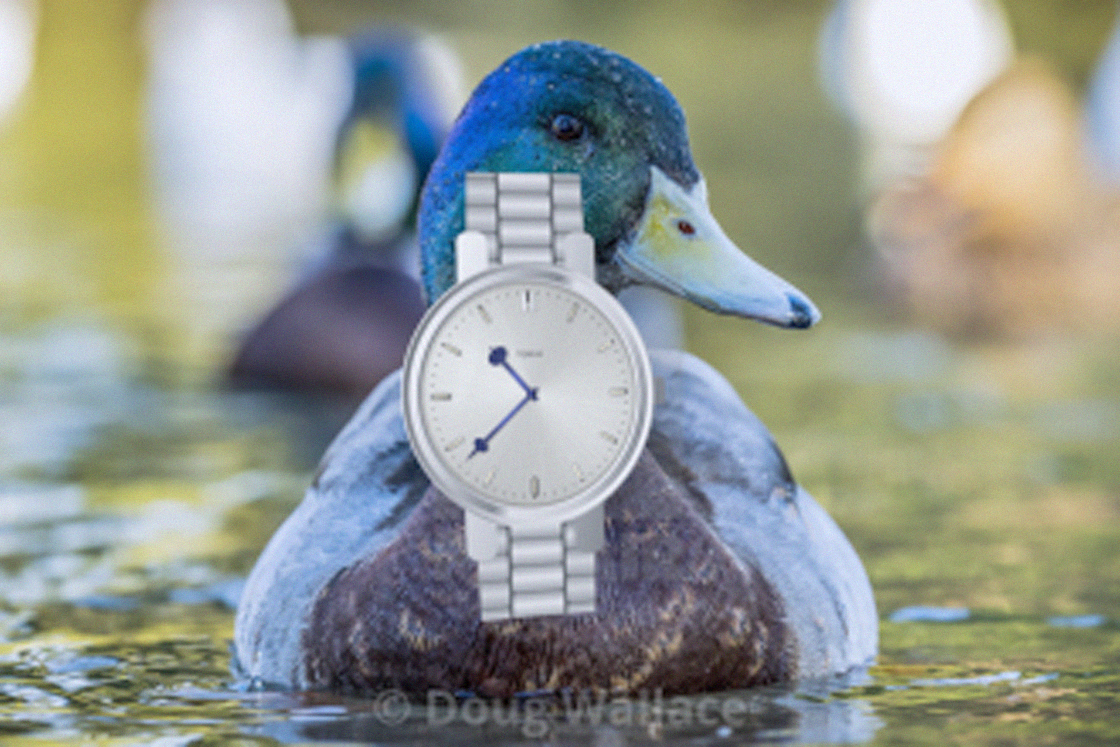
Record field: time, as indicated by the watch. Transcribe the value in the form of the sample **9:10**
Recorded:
**10:38**
